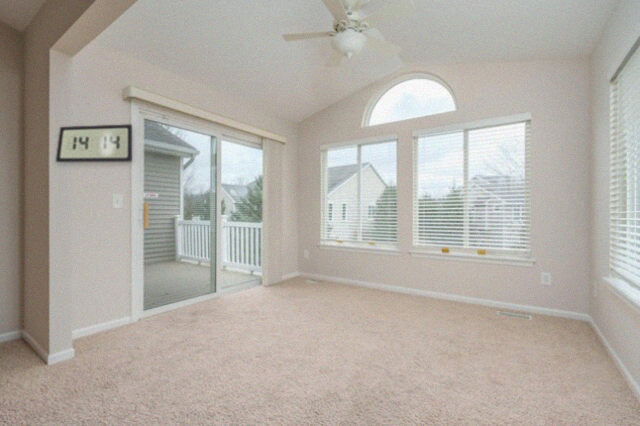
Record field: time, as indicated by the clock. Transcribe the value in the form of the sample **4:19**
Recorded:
**14:14**
